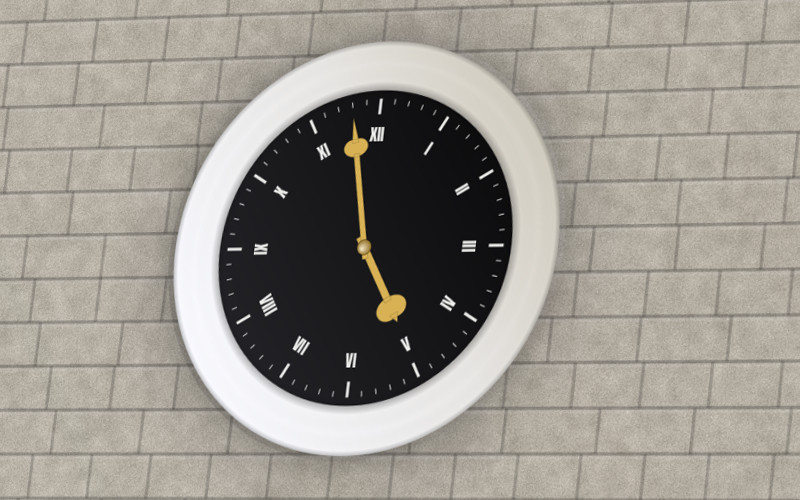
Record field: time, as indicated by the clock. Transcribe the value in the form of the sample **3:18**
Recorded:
**4:58**
